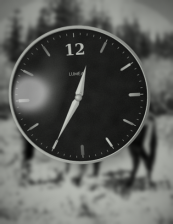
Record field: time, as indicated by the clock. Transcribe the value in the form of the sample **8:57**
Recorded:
**12:35**
